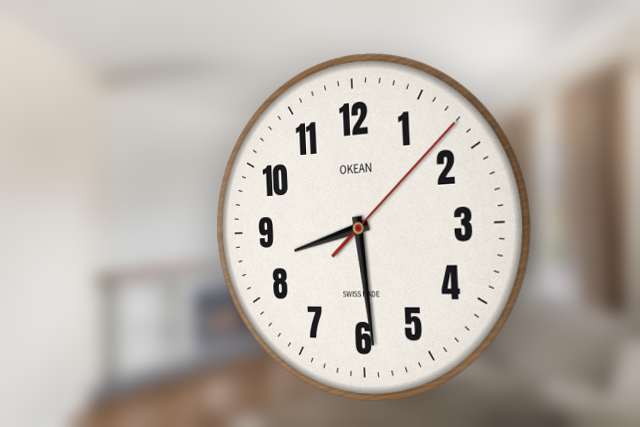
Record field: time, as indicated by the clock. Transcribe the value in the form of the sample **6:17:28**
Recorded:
**8:29:08**
